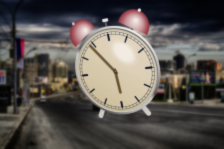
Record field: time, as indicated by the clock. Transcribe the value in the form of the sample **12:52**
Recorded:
**5:54**
